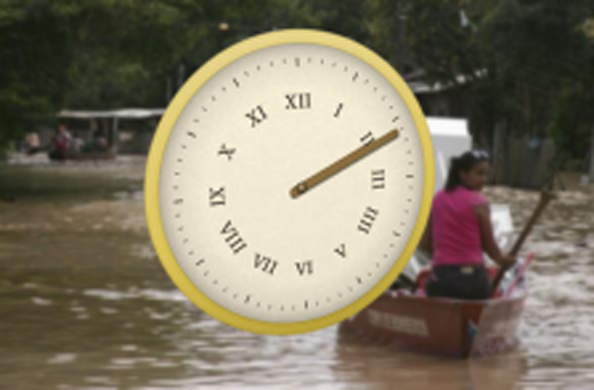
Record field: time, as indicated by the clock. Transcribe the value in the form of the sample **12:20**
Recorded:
**2:11**
